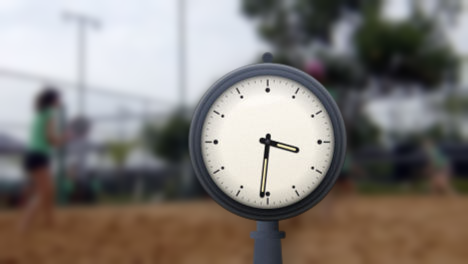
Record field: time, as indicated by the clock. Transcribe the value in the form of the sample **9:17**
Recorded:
**3:31**
